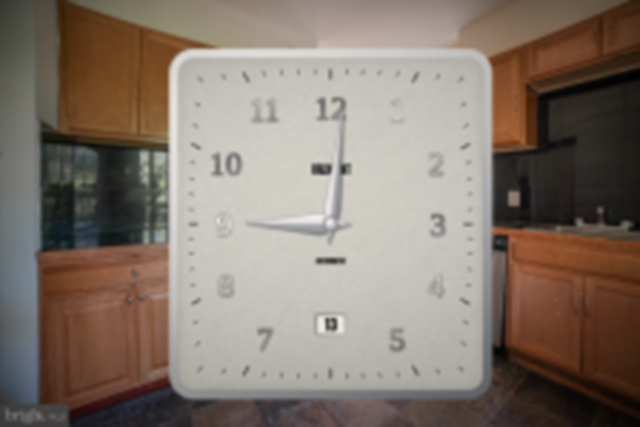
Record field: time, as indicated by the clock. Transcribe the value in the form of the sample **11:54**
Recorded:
**9:01**
